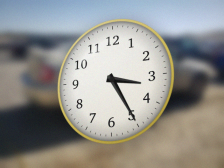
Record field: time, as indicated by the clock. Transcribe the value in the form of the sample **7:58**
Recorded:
**3:25**
